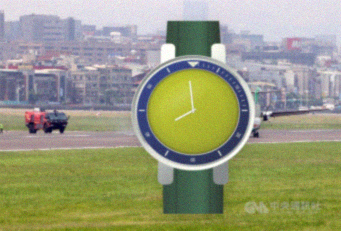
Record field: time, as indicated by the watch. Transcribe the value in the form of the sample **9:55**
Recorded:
**7:59**
